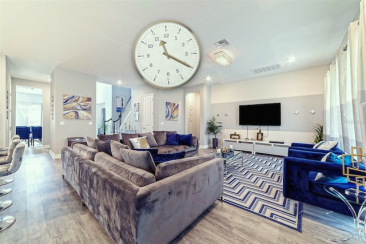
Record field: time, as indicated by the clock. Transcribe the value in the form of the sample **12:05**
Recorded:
**11:20**
